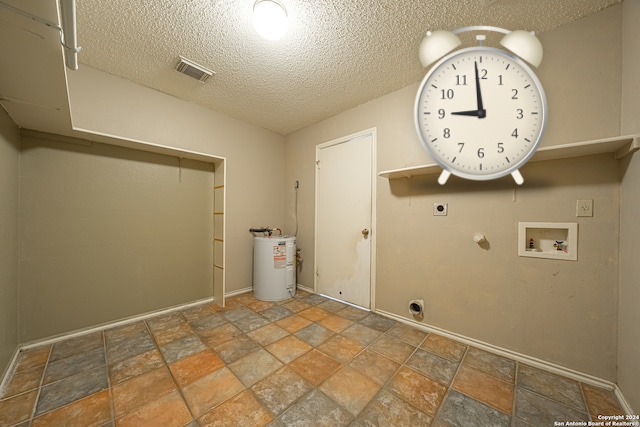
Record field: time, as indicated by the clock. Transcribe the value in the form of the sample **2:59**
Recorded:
**8:59**
